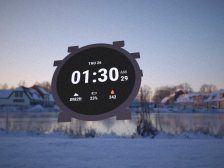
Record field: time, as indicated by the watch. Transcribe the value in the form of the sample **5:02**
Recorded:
**1:30**
